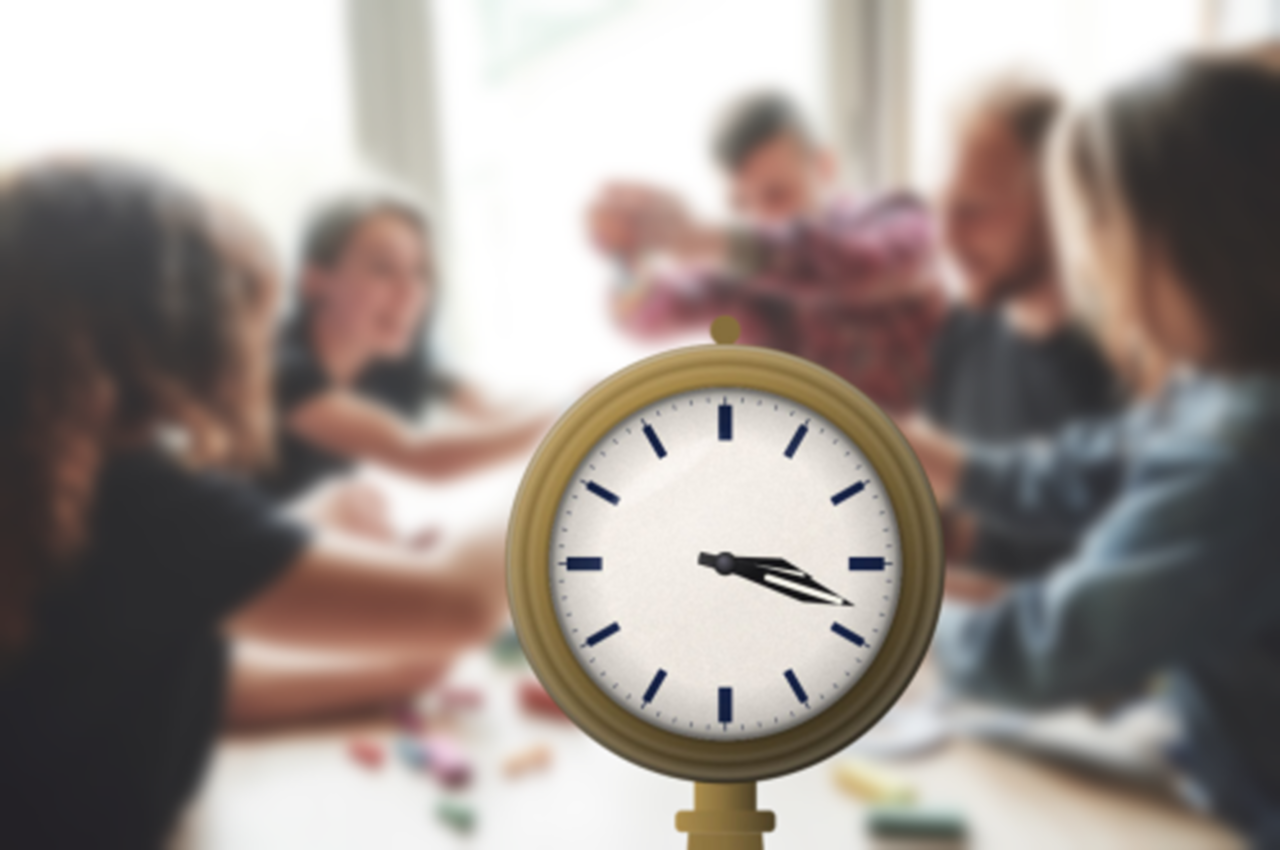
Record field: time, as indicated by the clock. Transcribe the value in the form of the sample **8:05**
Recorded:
**3:18**
